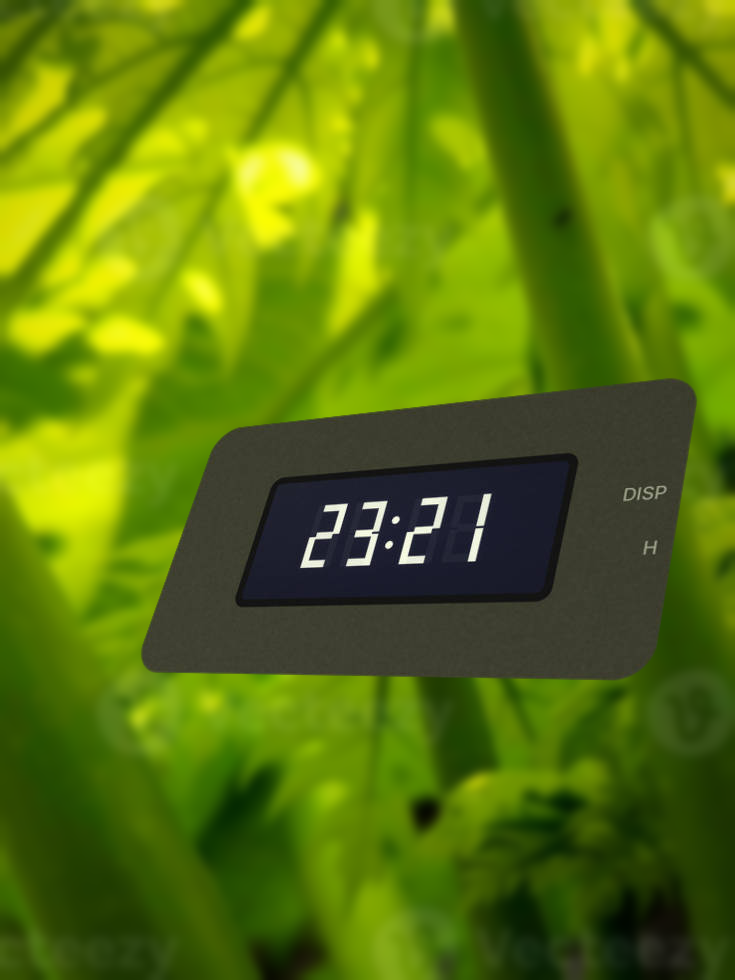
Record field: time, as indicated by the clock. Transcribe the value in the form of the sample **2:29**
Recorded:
**23:21**
